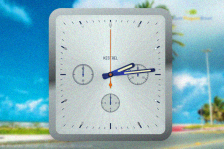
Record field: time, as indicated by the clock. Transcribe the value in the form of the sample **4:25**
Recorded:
**2:14**
